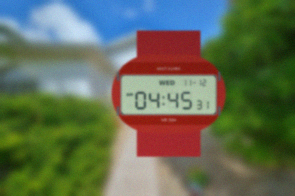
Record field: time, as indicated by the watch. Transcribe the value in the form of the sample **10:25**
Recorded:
**4:45**
